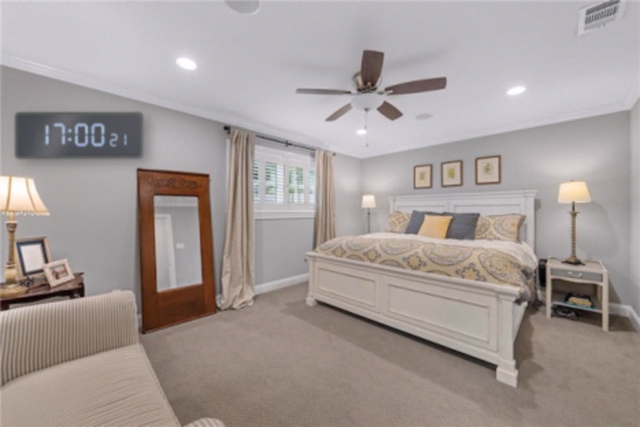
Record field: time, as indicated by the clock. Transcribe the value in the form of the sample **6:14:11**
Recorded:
**17:00:21**
